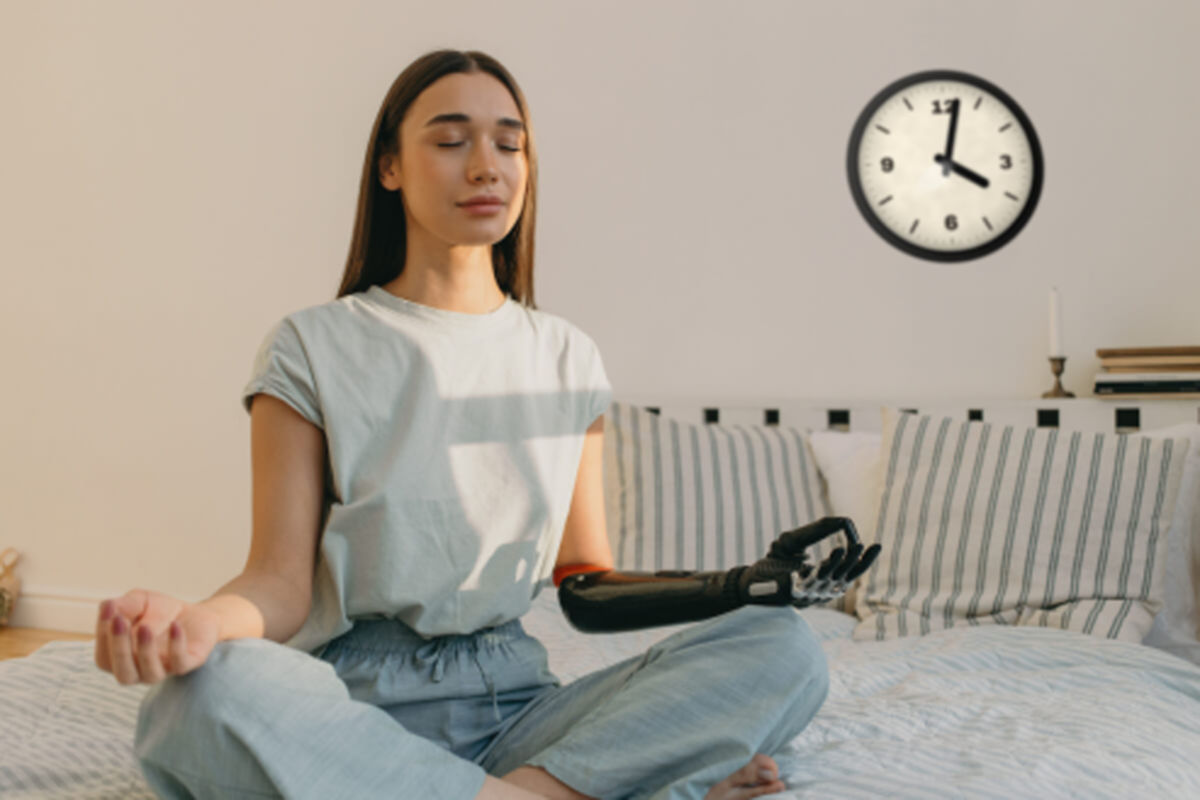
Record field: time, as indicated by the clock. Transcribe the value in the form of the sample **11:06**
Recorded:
**4:02**
